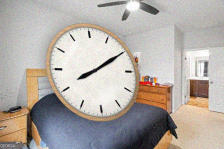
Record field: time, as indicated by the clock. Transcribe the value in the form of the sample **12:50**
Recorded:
**8:10**
